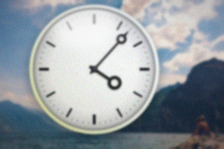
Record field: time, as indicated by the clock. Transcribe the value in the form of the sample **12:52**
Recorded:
**4:07**
